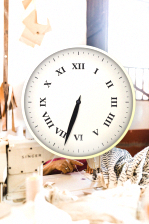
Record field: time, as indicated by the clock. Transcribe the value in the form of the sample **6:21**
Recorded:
**6:33**
